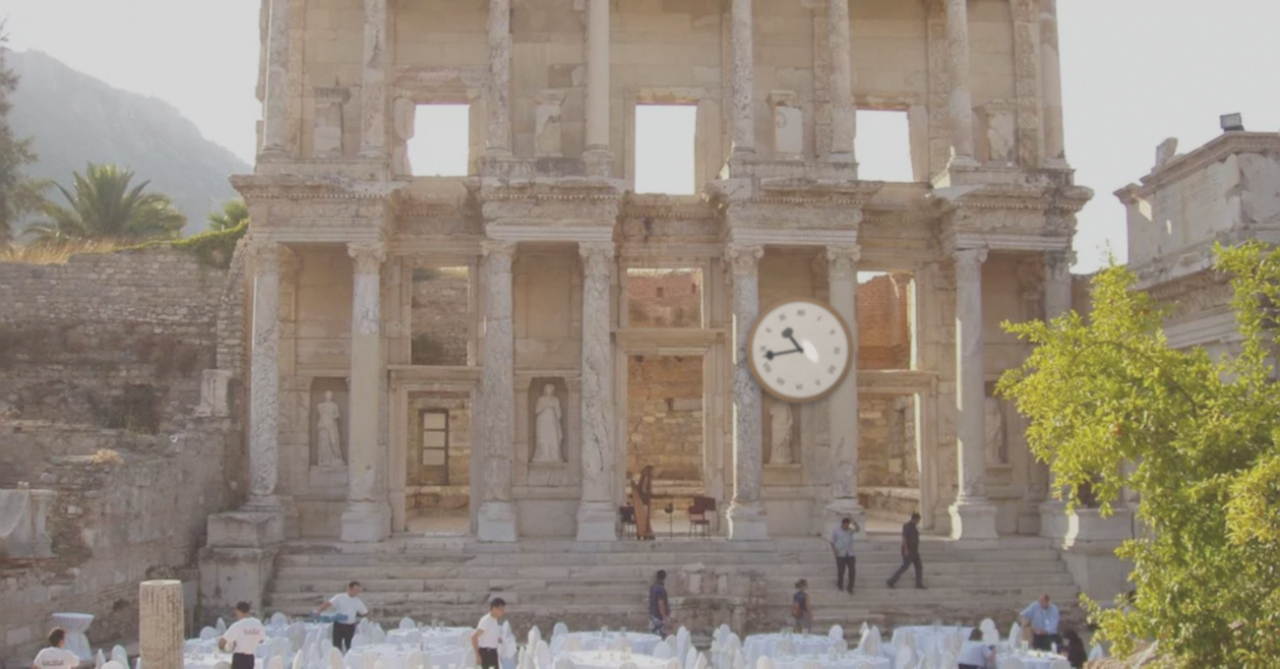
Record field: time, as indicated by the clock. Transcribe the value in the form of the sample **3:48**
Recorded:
**10:43**
